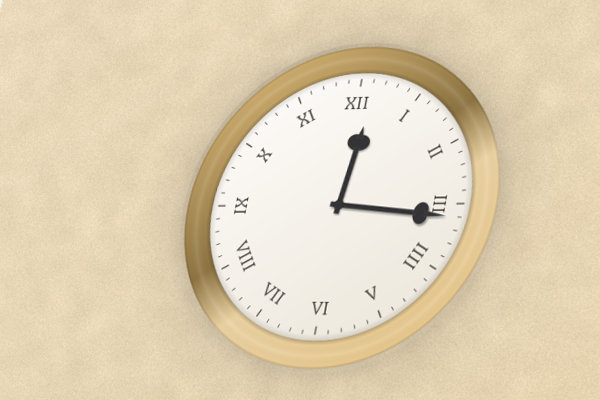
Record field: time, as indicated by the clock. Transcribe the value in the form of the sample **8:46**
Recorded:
**12:16**
